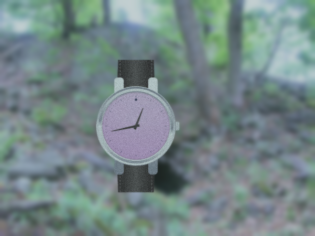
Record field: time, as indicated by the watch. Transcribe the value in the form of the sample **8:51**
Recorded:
**12:43**
